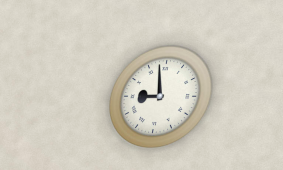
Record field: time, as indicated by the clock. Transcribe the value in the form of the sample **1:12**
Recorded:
**8:58**
